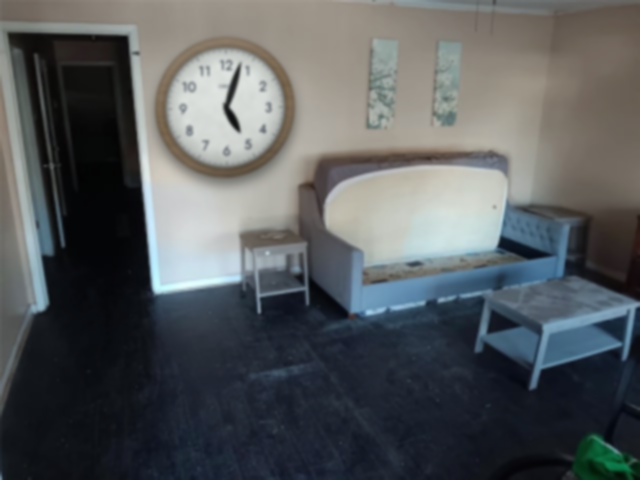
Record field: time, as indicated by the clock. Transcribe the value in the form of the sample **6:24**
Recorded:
**5:03**
